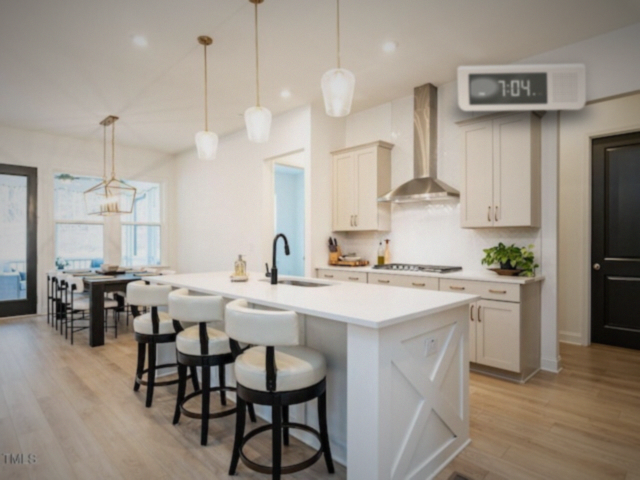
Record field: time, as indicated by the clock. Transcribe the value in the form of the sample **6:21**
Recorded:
**7:04**
